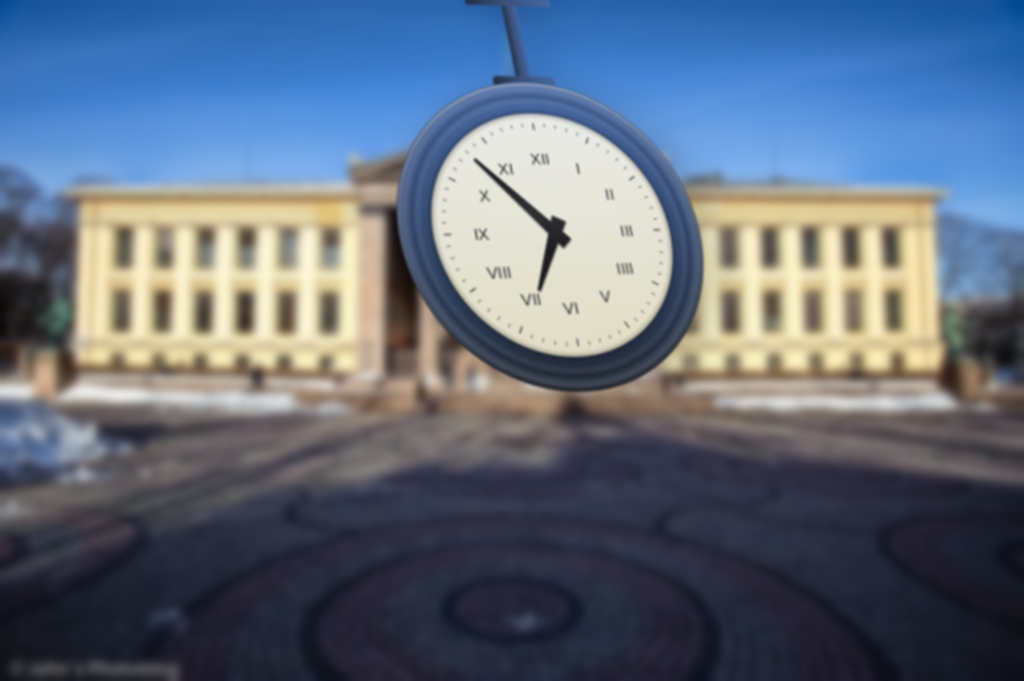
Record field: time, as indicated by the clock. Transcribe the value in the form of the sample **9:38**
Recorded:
**6:53**
